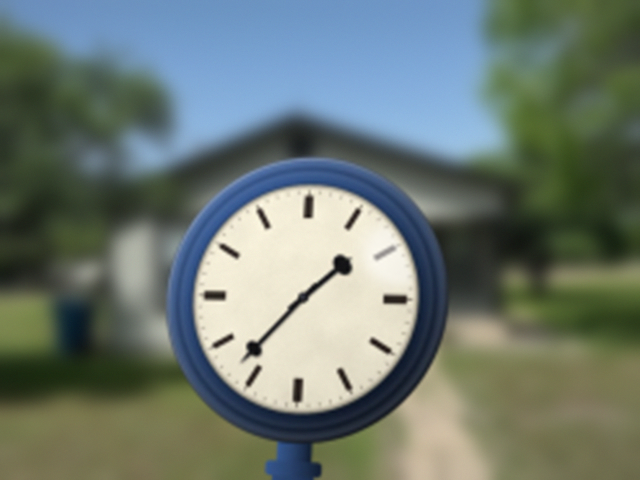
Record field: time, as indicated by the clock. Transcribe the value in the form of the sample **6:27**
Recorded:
**1:37**
